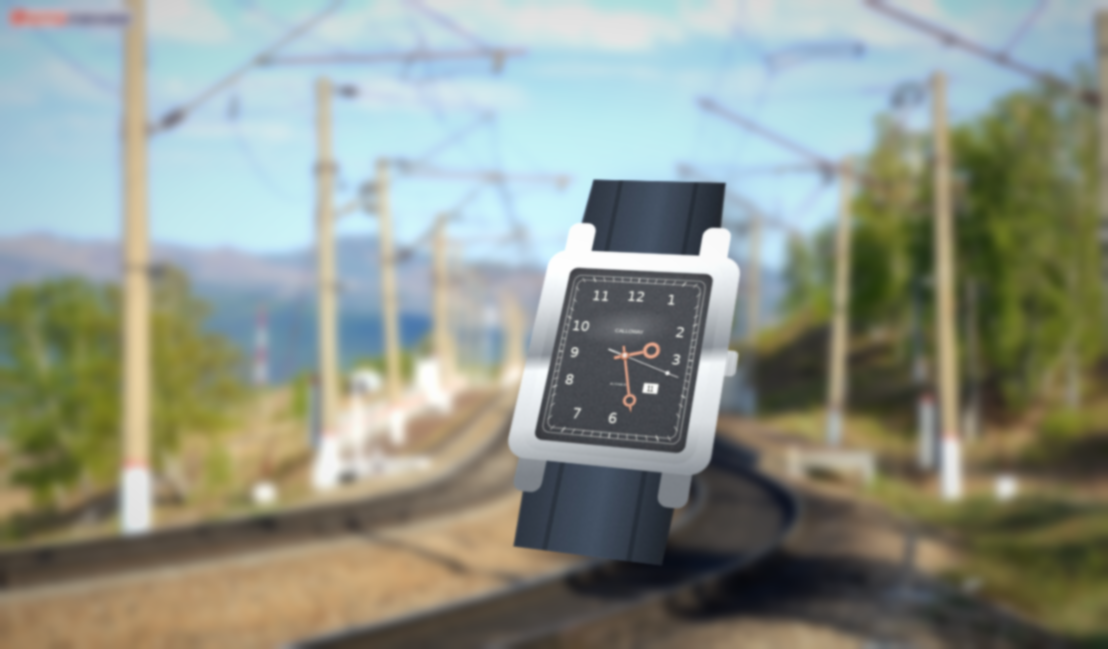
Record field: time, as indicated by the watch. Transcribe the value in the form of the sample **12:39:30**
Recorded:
**2:27:18**
